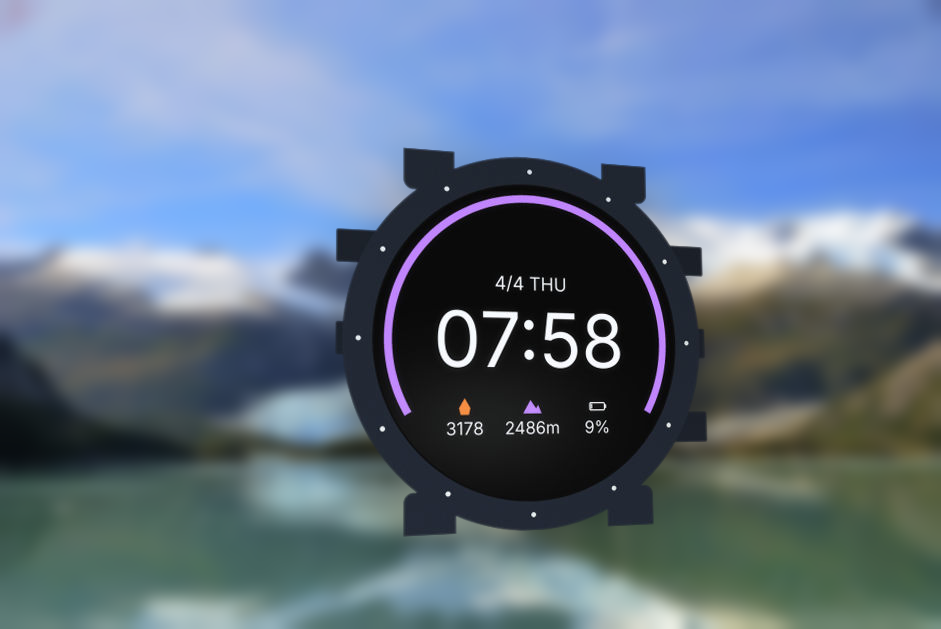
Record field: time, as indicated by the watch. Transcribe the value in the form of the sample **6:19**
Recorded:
**7:58**
